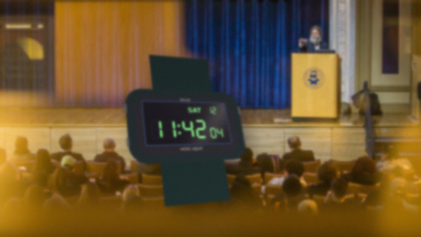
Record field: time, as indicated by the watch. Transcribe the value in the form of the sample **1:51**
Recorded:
**11:42**
